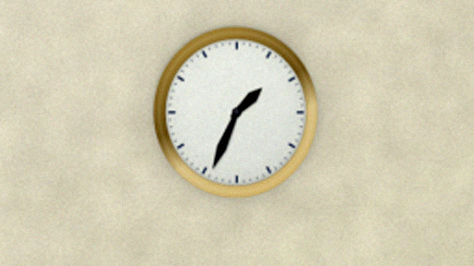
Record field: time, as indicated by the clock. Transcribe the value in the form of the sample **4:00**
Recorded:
**1:34**
